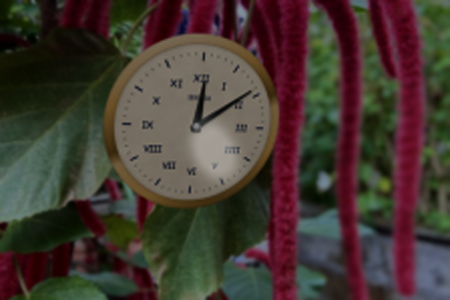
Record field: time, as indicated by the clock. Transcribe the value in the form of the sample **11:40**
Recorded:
**12:09**
